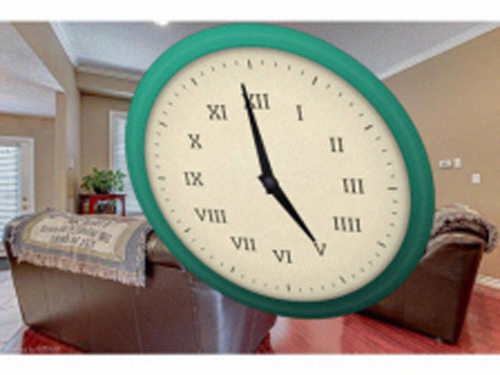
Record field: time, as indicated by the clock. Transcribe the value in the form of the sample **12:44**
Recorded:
**4:59**
